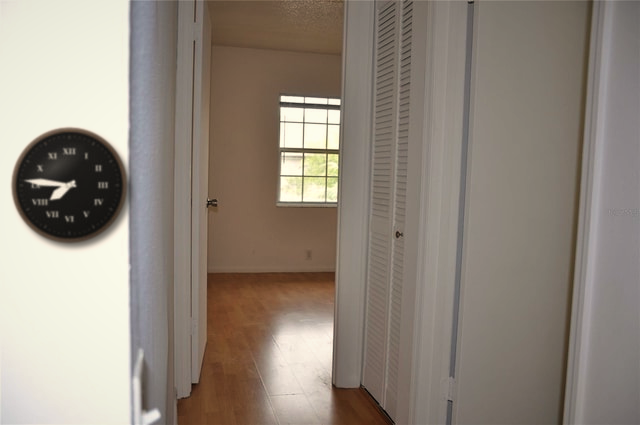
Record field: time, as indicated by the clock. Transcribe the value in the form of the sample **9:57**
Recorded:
**7:46**
